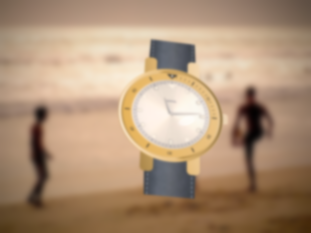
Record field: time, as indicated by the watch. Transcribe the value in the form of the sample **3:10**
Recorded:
**11:14**
